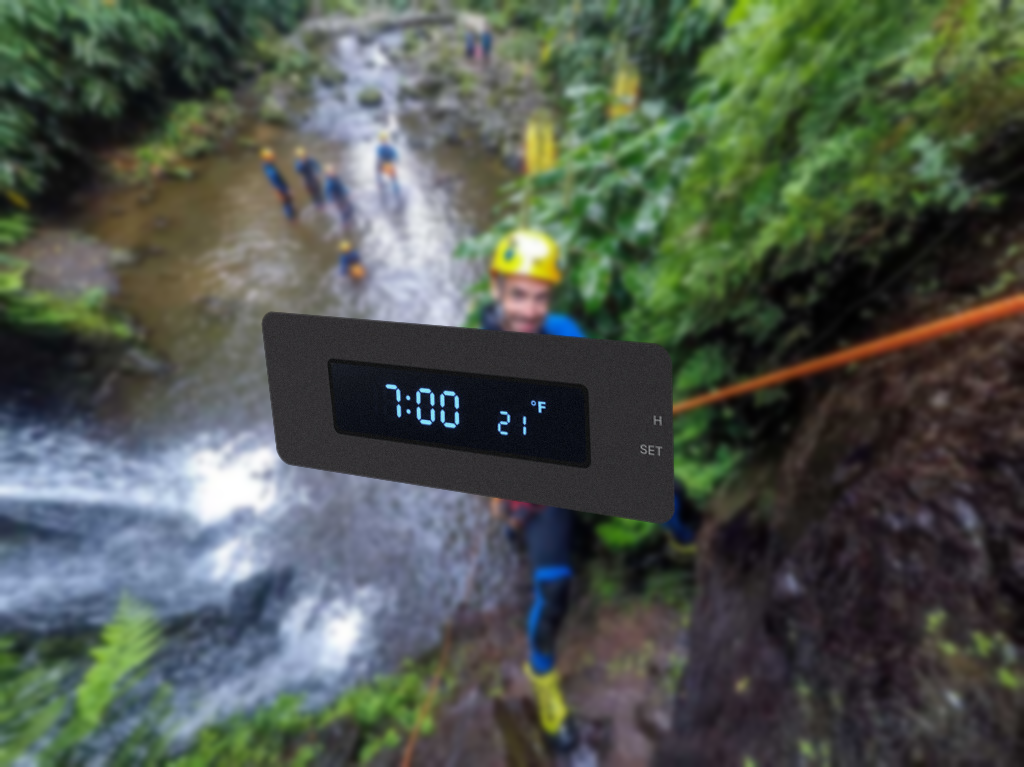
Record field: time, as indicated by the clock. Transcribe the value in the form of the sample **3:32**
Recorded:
**7:00**
